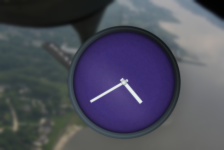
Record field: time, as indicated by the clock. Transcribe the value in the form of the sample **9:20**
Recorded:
**4:40**
